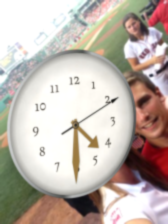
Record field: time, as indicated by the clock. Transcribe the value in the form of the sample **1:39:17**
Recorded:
**4:30:11**
